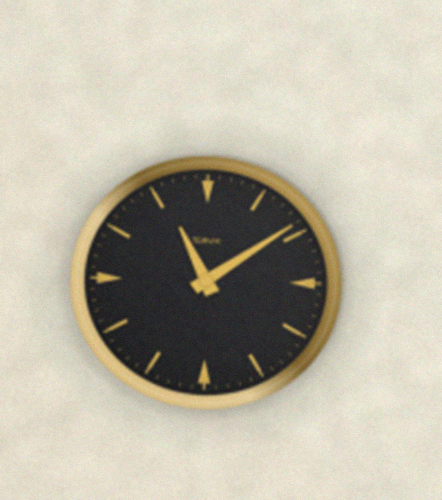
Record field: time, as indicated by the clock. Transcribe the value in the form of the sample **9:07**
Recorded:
**11:09**
